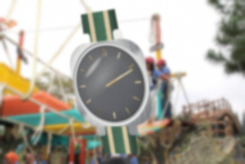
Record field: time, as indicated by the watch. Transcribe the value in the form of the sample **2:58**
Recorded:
**2:11**
